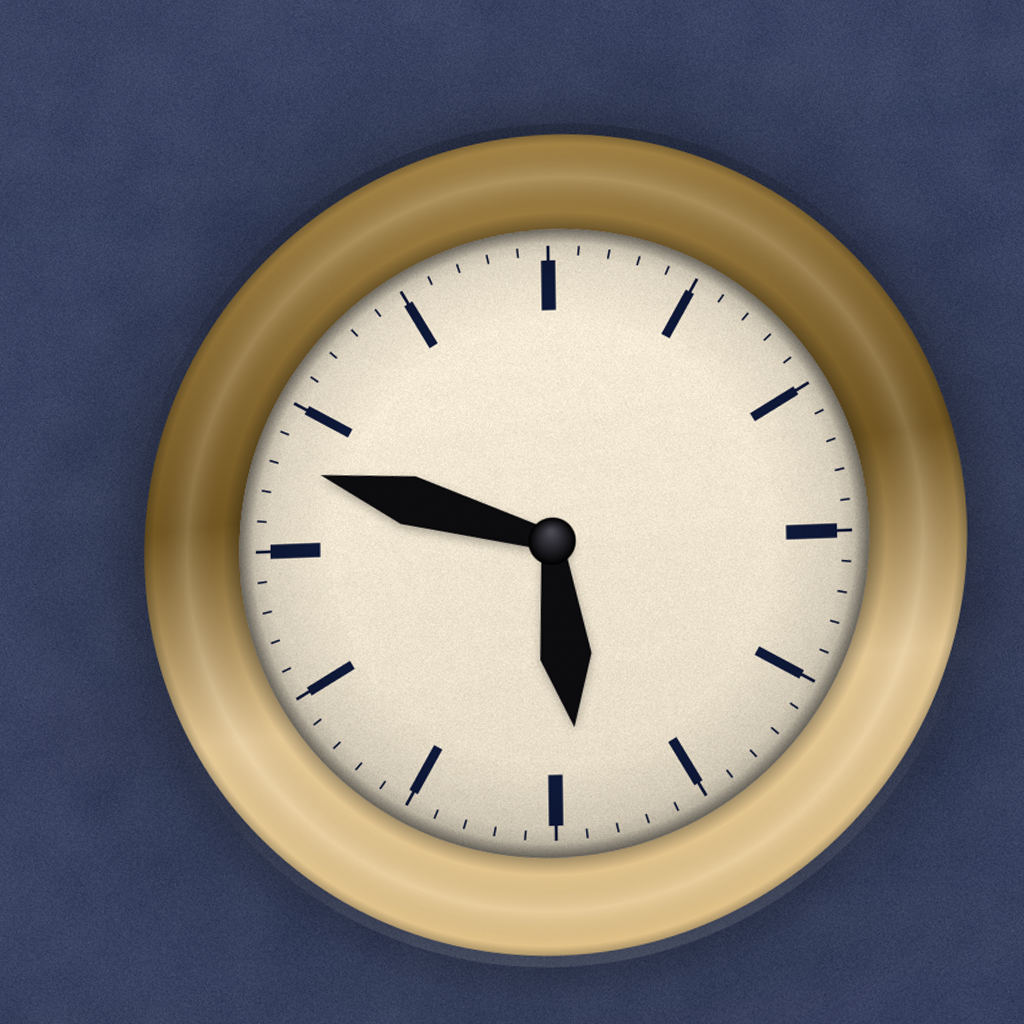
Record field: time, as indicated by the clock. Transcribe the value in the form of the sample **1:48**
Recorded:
**5:48**
